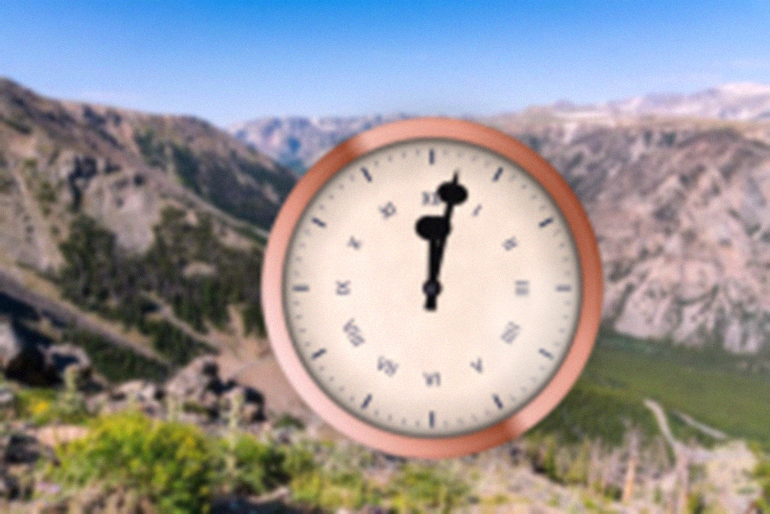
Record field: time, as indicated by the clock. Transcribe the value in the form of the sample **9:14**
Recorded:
**12:02**
